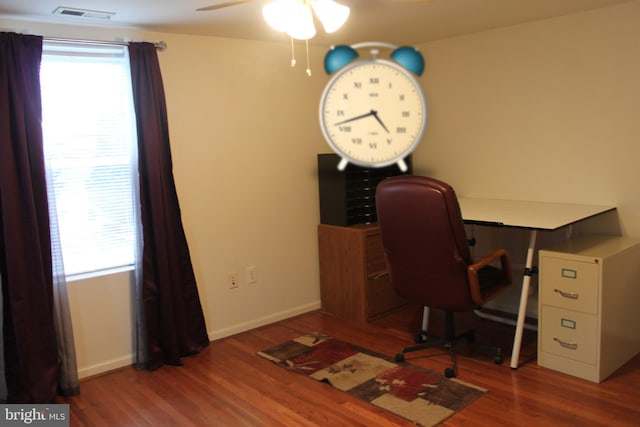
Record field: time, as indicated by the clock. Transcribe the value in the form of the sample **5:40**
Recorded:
**4:42**
